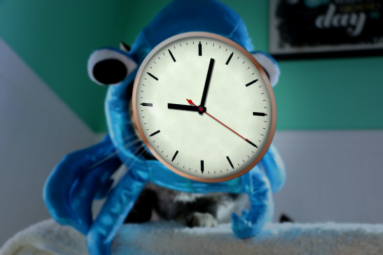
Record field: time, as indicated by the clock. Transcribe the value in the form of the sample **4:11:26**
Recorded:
**9:02:20**
